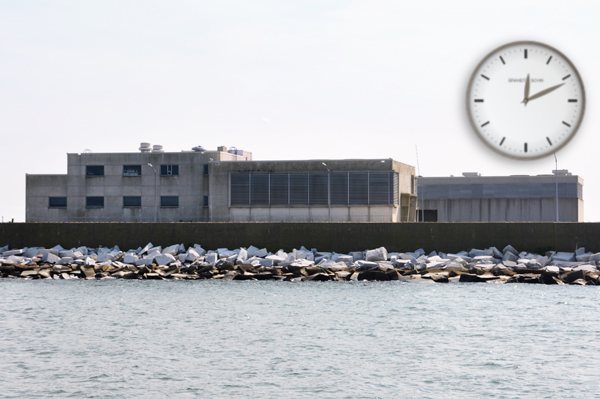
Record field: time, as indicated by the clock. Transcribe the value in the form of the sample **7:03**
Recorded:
**12:11**
